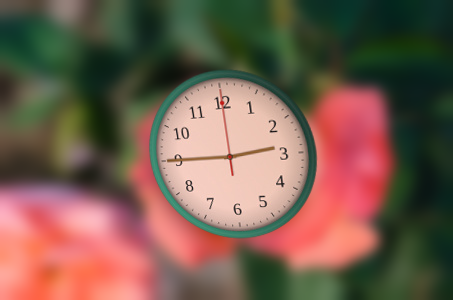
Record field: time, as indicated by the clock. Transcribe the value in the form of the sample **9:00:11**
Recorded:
**2:45:00**
